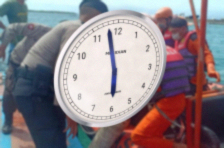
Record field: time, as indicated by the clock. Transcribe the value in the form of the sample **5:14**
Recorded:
**5:58**
